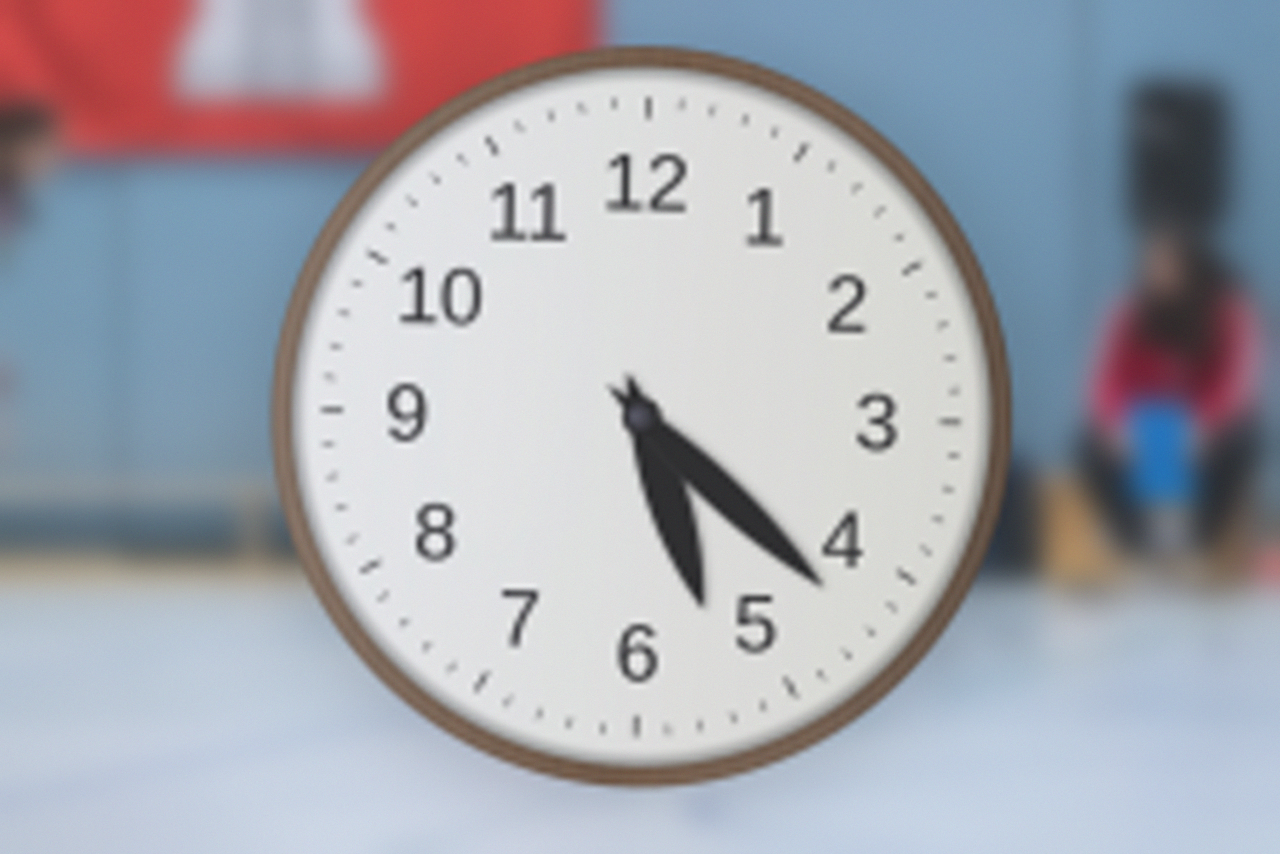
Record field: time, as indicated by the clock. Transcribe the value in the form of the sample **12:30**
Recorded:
**5:22**
